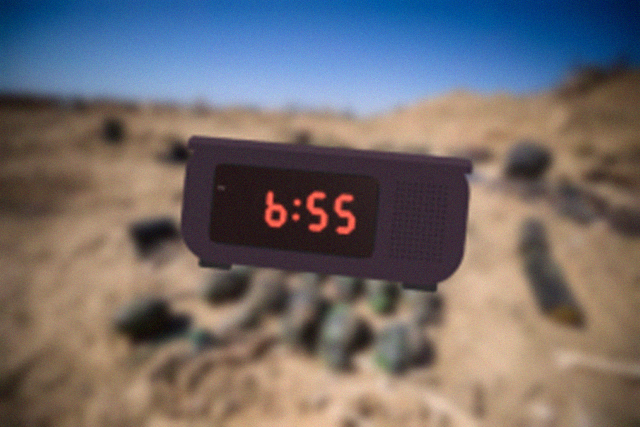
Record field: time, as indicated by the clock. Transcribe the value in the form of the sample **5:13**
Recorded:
**6:55**
